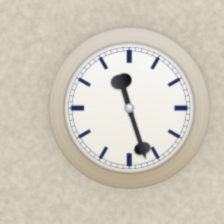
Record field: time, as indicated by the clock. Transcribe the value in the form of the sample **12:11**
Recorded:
**11:27**
